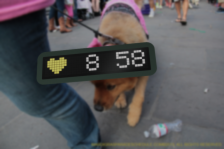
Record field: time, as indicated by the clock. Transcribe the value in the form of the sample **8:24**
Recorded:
**8:58**
